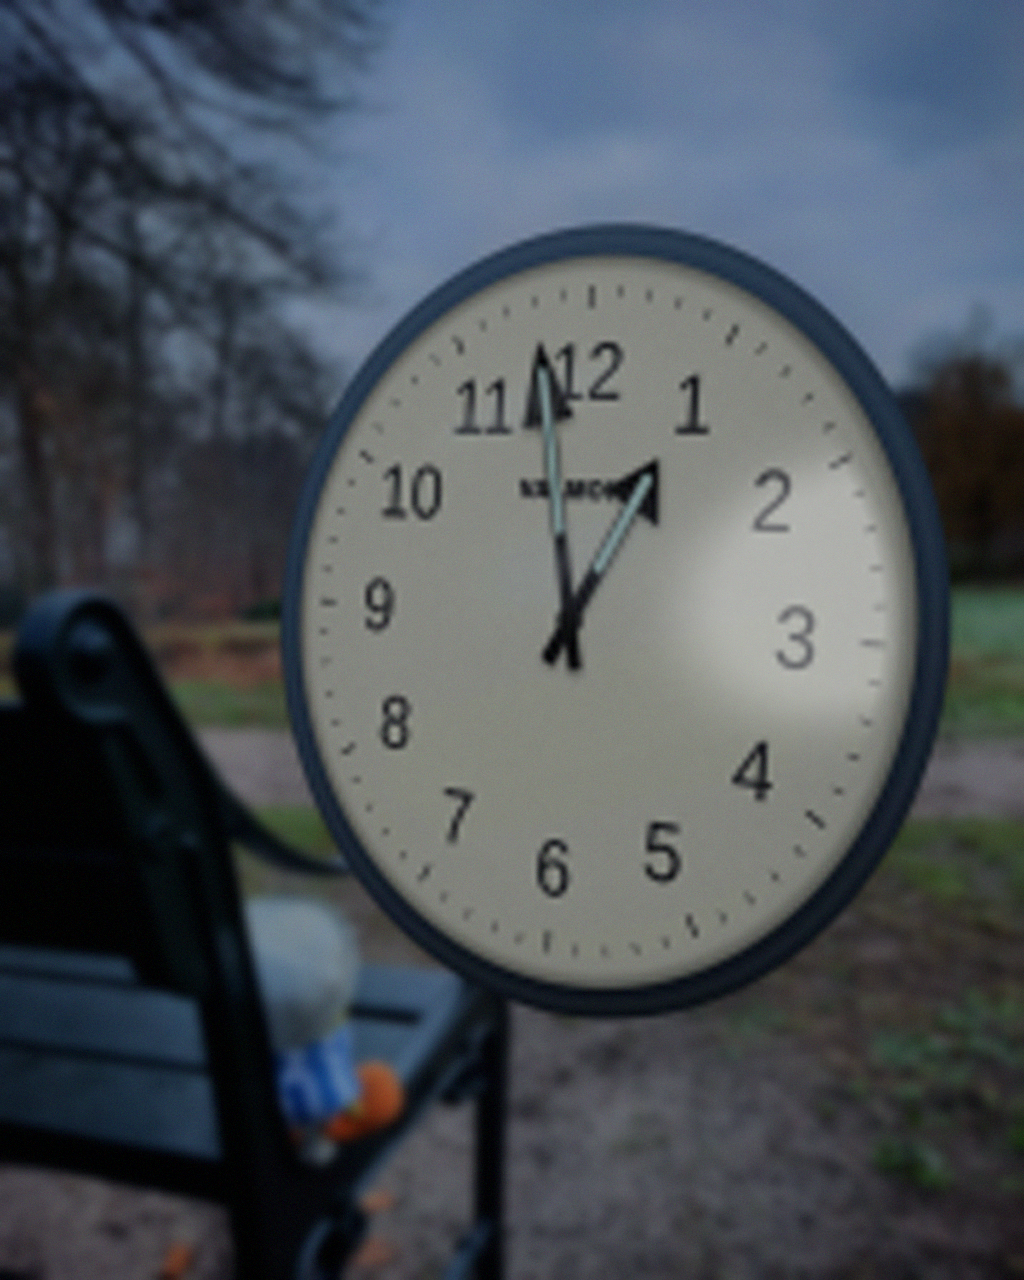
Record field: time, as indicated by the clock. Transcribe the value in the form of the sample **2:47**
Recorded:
**12:58**
